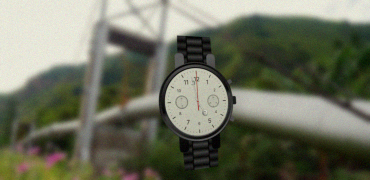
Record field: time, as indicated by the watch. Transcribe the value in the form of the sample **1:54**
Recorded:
**4:58**
